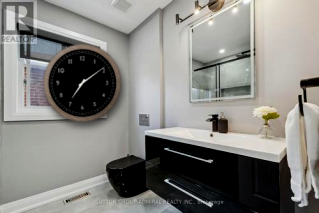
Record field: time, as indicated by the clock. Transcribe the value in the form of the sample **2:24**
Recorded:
**7:09**
